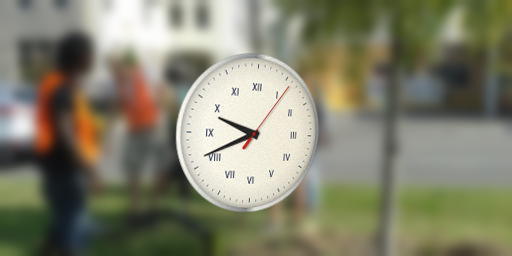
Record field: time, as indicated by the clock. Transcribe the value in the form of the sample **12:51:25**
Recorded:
**9:41:06**
